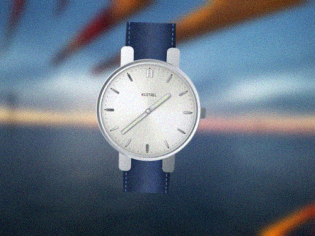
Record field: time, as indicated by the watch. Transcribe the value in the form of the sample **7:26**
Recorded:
**1:38**
